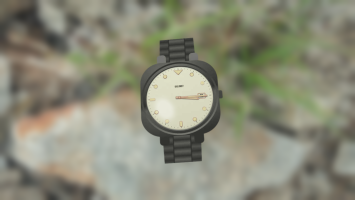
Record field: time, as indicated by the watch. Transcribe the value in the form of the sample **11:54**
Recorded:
**3:15**
